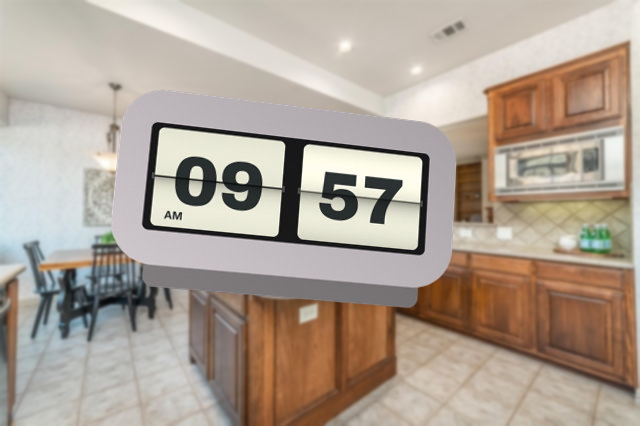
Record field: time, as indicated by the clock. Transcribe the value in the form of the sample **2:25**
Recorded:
**9:57**
